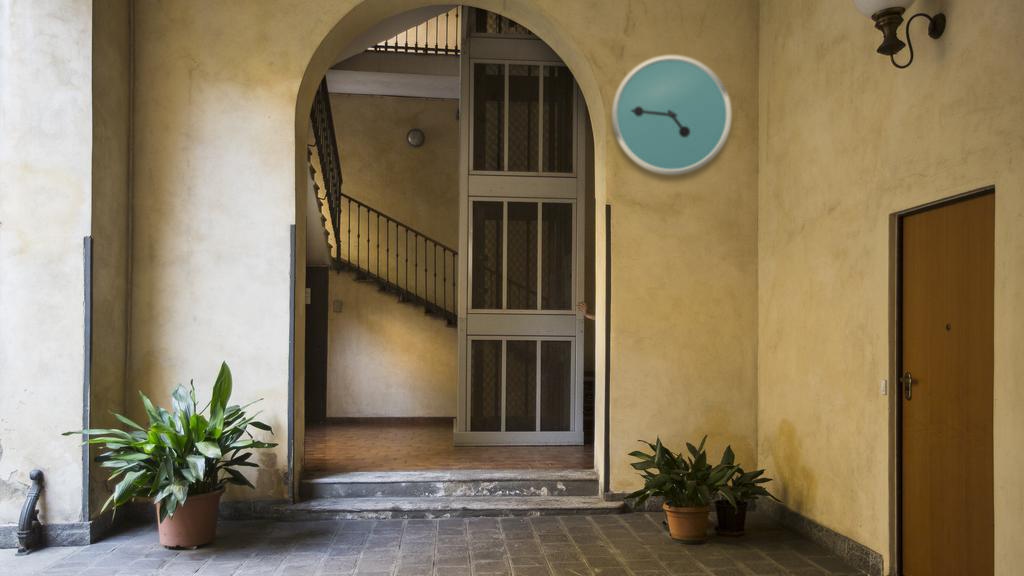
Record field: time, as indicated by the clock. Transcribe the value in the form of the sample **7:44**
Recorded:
**4:46**
